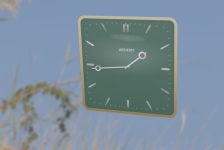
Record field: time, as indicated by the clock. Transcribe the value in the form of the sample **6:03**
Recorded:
**1:44**
